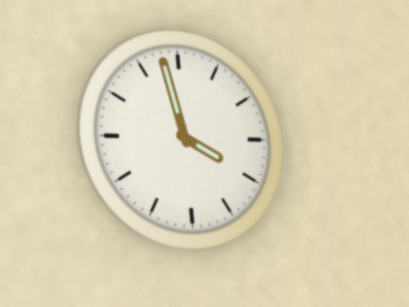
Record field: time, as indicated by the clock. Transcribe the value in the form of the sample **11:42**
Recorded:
**3:58**
